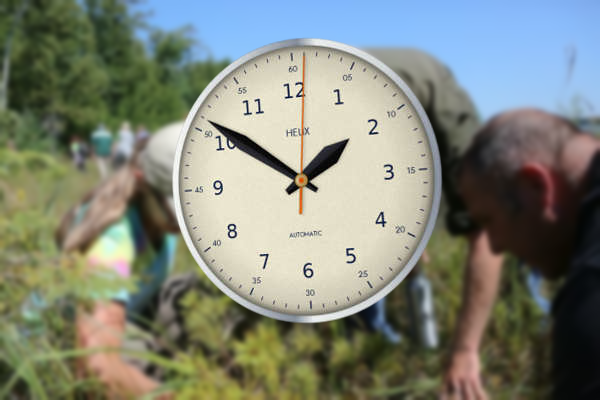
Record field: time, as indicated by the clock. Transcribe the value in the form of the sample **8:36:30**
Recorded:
**1:51:01**
